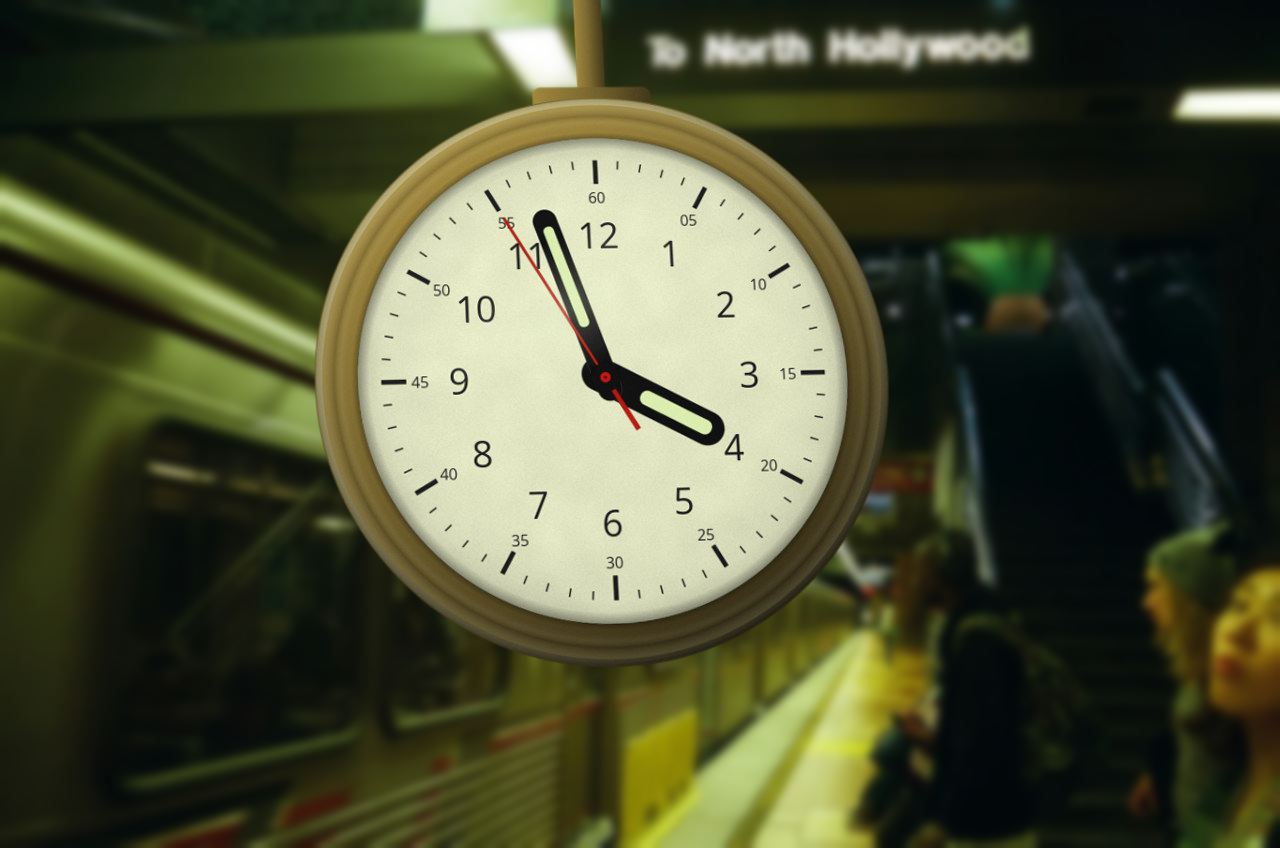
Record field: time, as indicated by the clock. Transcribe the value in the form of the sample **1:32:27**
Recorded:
**3:56:55**
